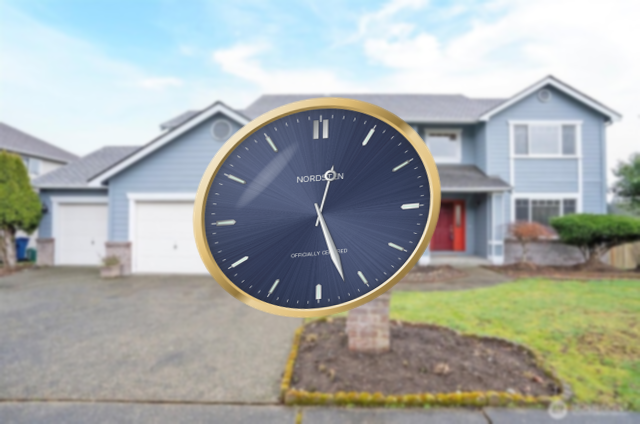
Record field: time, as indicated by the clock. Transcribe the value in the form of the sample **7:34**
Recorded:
**12:27**
